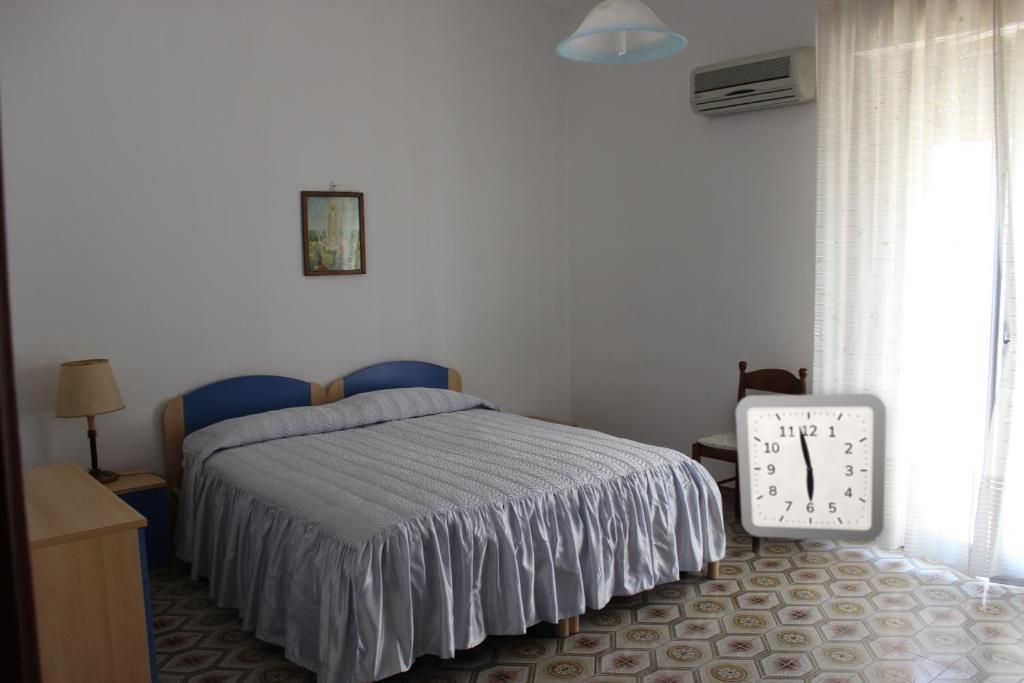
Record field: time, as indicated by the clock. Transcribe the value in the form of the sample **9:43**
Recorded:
**5:58**
